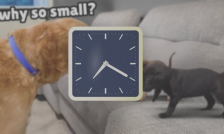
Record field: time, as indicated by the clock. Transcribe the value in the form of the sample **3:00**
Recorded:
**7:20**
